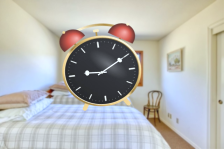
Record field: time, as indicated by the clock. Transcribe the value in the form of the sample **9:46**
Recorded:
**9:10**
